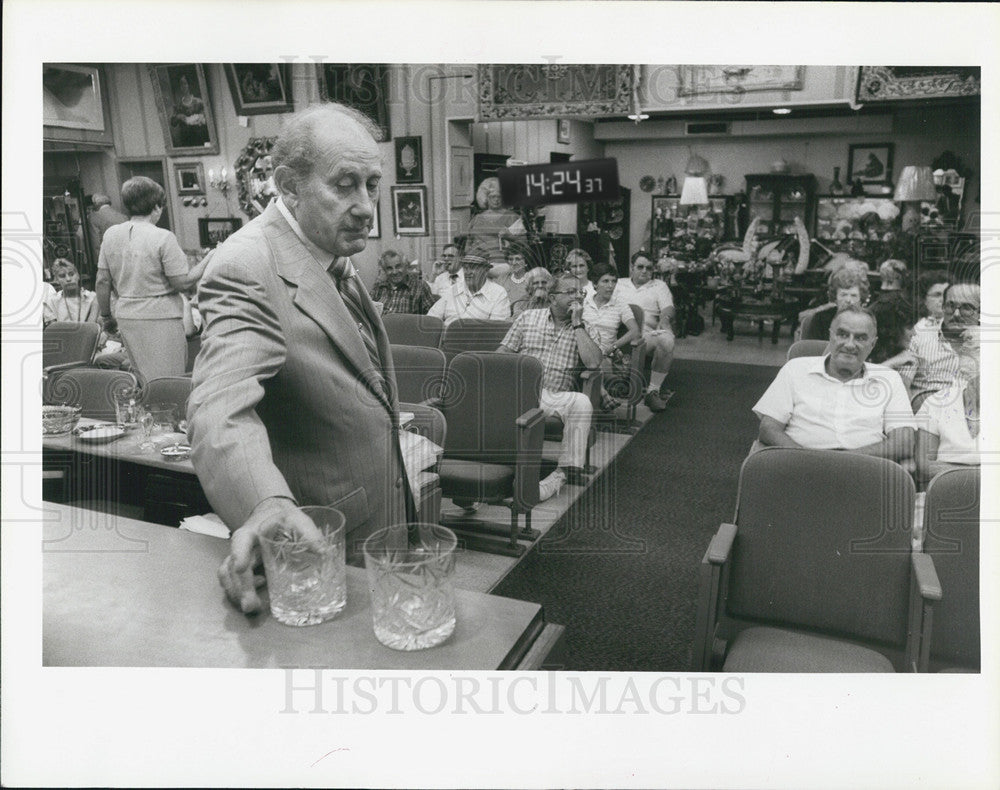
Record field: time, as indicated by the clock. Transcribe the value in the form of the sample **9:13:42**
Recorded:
**14:24:37**
